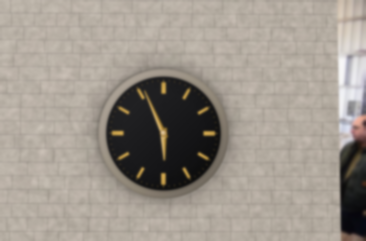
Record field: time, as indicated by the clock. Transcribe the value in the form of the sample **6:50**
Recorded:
**5:56**
